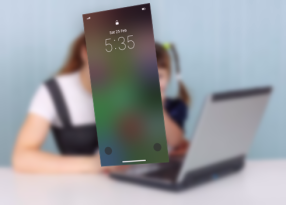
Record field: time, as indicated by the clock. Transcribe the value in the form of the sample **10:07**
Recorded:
**5:35**
